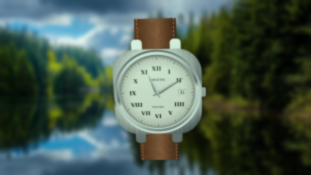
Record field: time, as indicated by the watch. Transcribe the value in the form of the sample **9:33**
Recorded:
**11:10**
